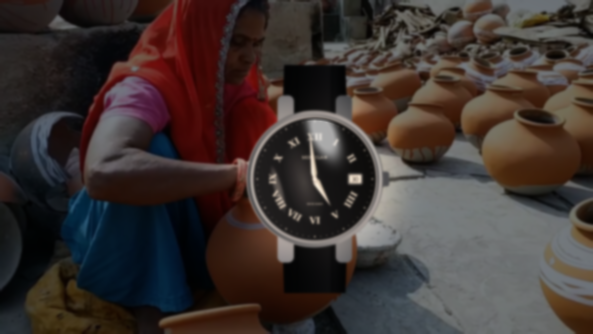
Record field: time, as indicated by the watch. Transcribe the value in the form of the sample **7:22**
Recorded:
**4:59**
